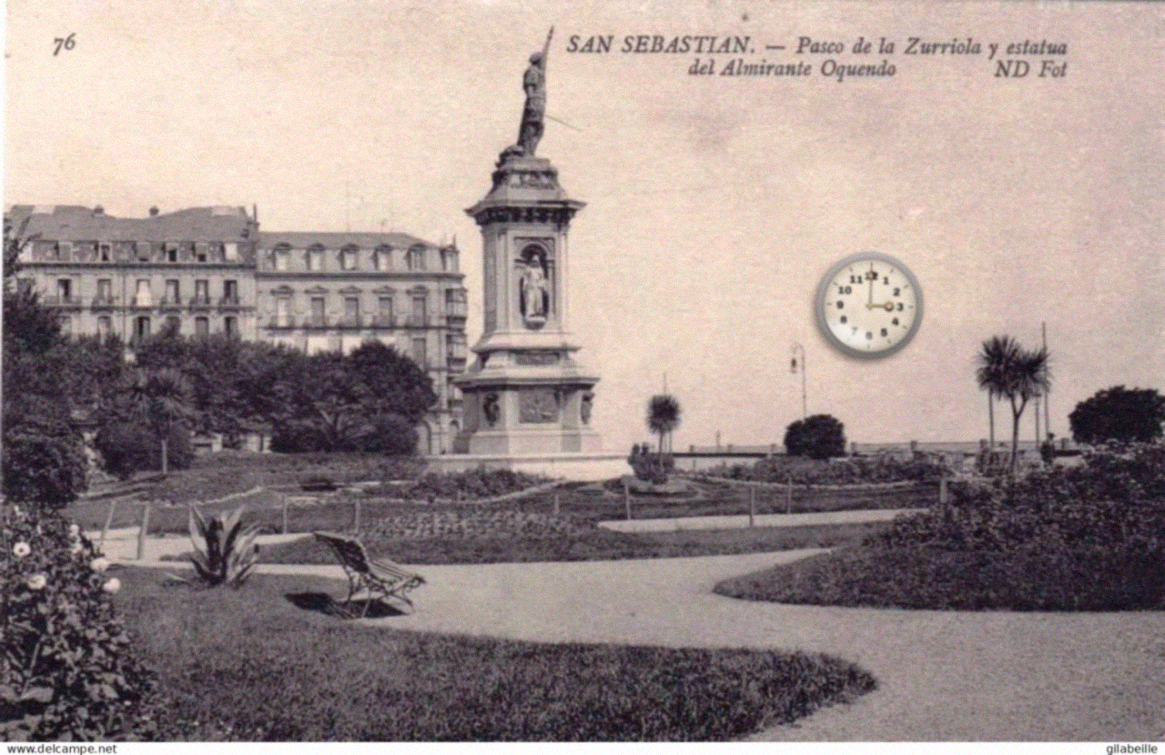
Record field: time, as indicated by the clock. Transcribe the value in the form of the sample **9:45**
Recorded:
**3:00**
